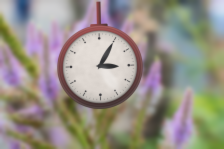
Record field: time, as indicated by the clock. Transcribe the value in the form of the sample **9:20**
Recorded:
**3:05**
